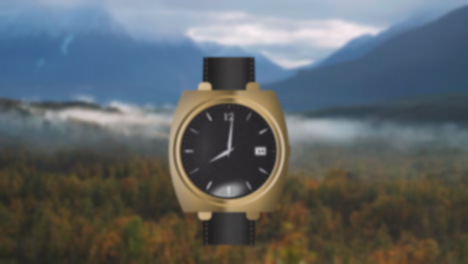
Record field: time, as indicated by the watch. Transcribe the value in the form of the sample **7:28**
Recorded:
**8:01**
